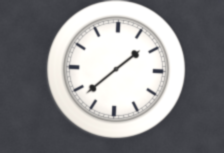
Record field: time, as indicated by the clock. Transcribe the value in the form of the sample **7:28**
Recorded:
**1:38**
